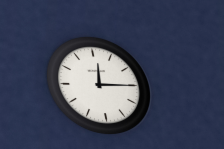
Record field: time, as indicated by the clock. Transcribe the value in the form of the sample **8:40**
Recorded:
**12:15**
